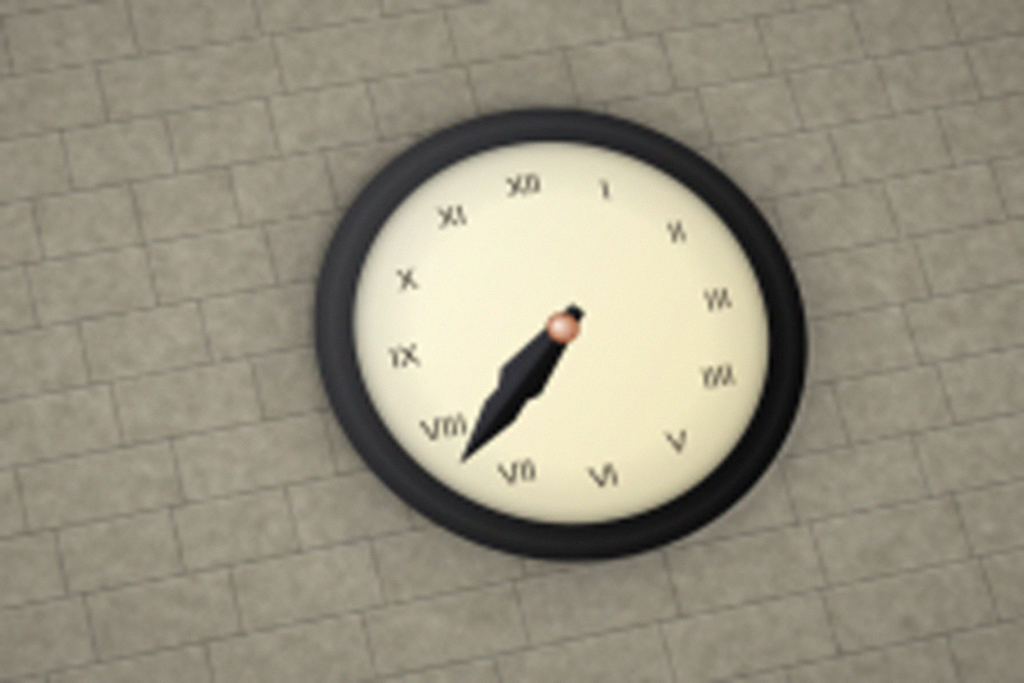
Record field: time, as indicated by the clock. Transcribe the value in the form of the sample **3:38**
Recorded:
**7:38**
